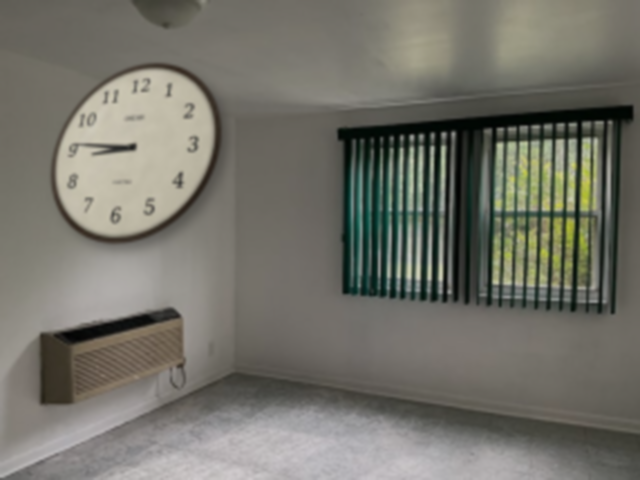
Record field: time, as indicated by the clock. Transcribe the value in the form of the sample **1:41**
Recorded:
**8:46**
